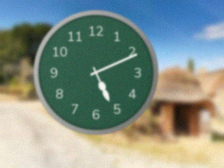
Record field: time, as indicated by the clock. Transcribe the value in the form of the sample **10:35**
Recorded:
**5:11**
